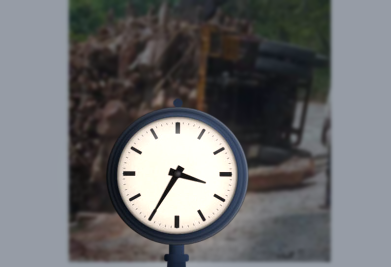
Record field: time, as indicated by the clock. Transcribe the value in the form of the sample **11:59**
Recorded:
**3:35**
